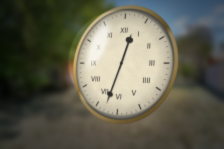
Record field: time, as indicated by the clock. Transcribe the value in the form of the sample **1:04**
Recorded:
**12:33**
